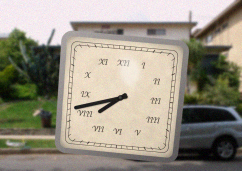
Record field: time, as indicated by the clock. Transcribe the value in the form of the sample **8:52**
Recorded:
**7:42**
